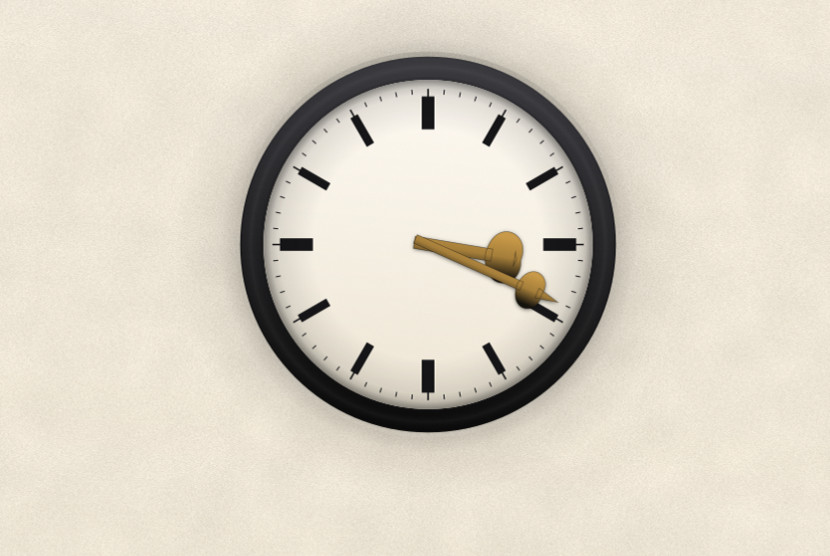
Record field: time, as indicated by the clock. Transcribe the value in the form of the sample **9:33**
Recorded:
**3:19**
